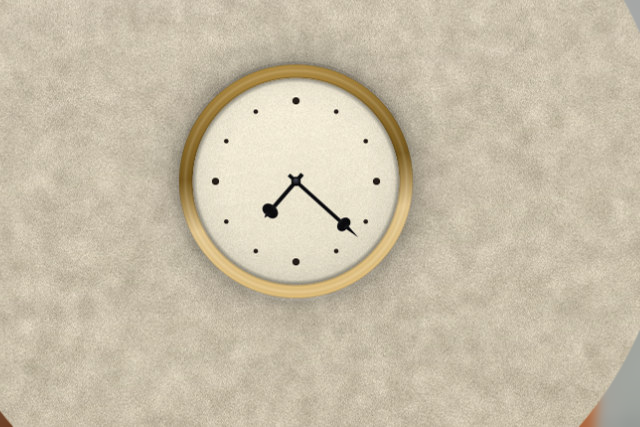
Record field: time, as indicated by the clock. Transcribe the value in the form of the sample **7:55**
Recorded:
**7:22**
